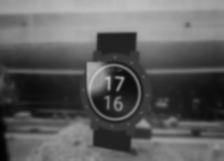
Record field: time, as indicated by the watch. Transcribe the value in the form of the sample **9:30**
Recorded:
**17:16**
